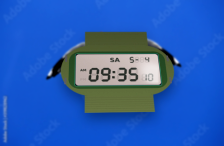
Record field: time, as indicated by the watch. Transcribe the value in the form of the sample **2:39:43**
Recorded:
**9:35:10**
